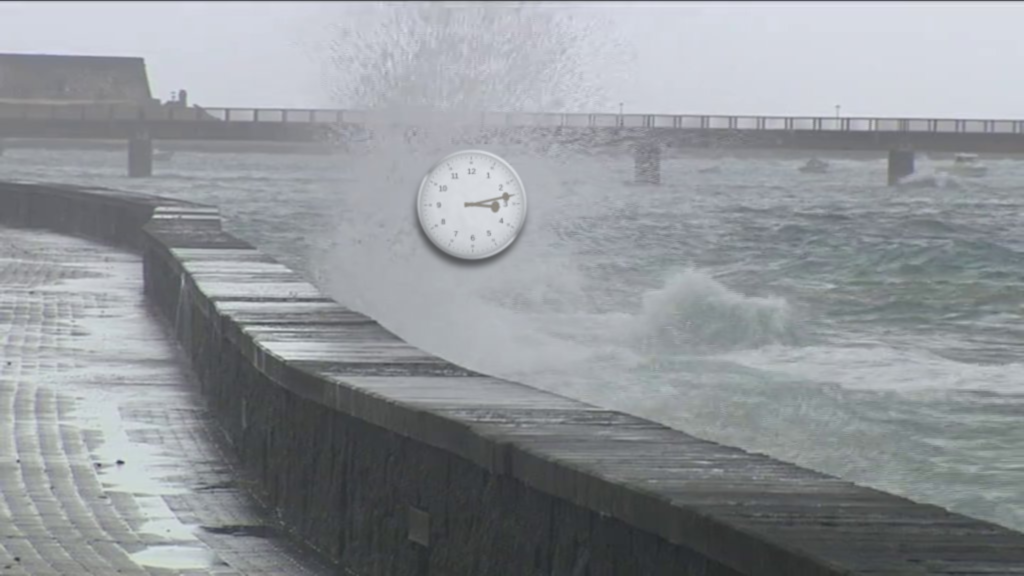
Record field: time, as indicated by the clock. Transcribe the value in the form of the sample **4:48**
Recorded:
**3:13**
